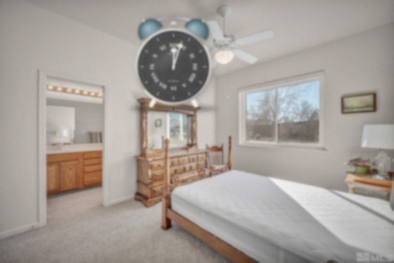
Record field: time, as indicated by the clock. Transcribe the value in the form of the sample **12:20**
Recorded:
**12:03**
